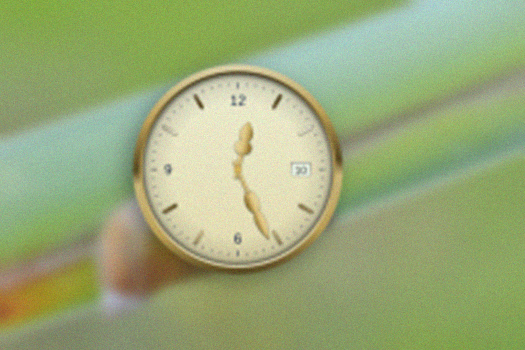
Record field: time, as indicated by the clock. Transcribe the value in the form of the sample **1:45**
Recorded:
**12:26**
